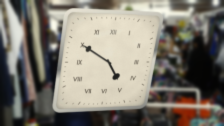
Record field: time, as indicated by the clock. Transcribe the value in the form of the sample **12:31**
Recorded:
**4:50**
